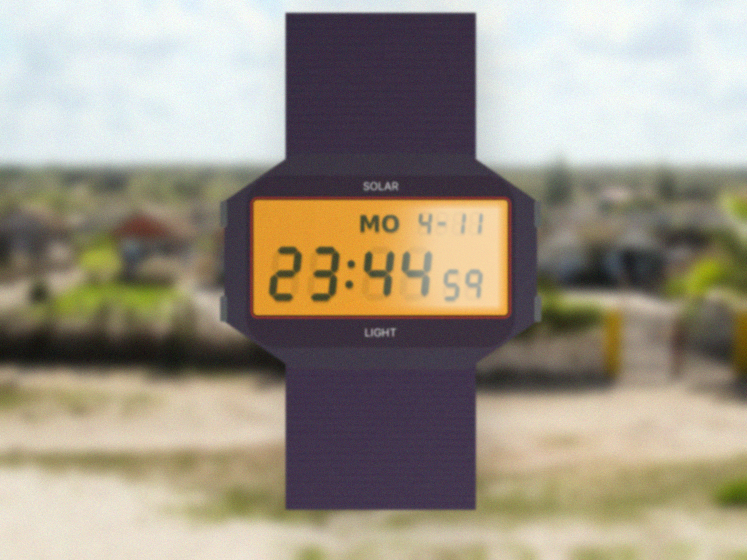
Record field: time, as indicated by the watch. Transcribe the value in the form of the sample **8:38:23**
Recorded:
**23:44:59**
